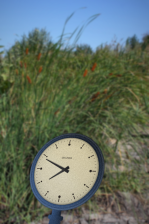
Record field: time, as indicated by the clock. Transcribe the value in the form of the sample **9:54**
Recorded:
**7:49**
